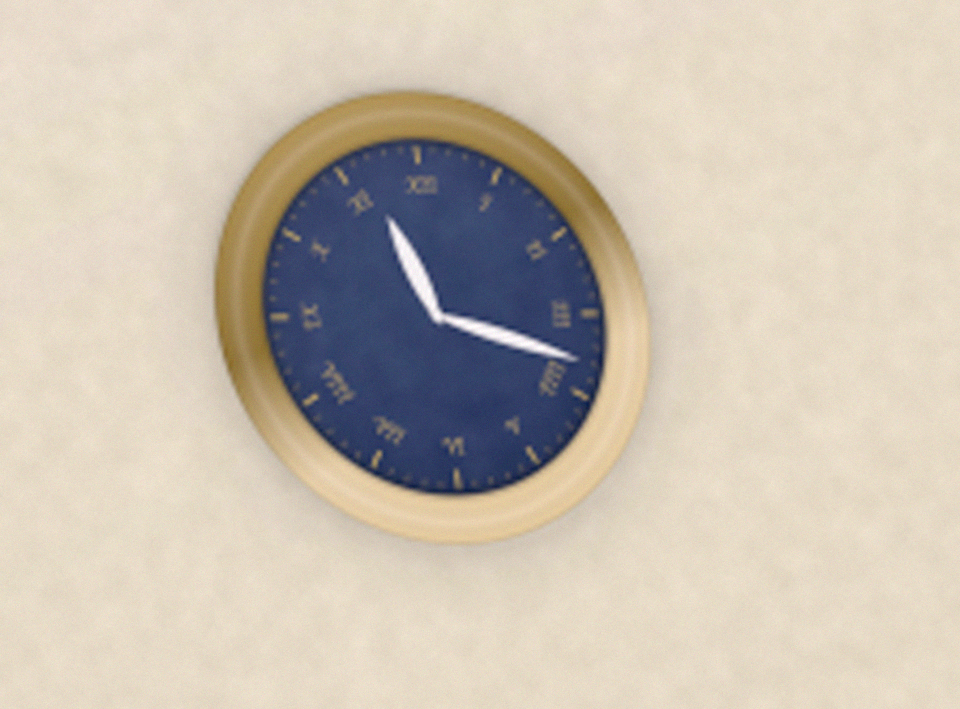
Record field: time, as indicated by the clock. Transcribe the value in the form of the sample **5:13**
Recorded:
**11:18**
